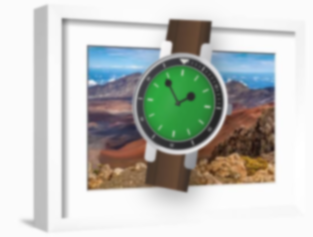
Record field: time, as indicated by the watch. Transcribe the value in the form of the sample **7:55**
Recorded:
**1:54**
